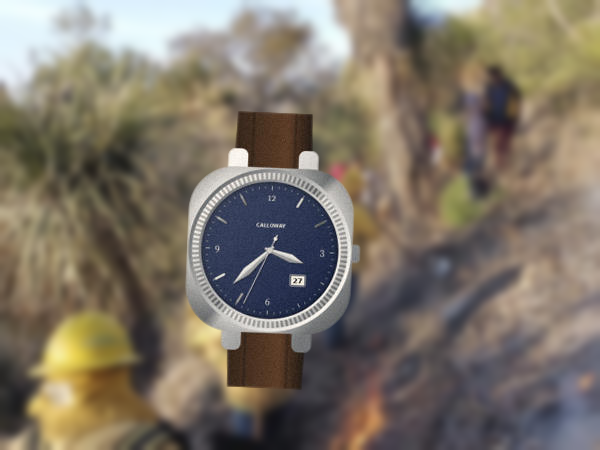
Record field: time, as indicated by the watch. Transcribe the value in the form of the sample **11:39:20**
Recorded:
**3:37:34**
